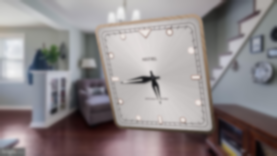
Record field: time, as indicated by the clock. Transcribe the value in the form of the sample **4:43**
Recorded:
**5:44**
